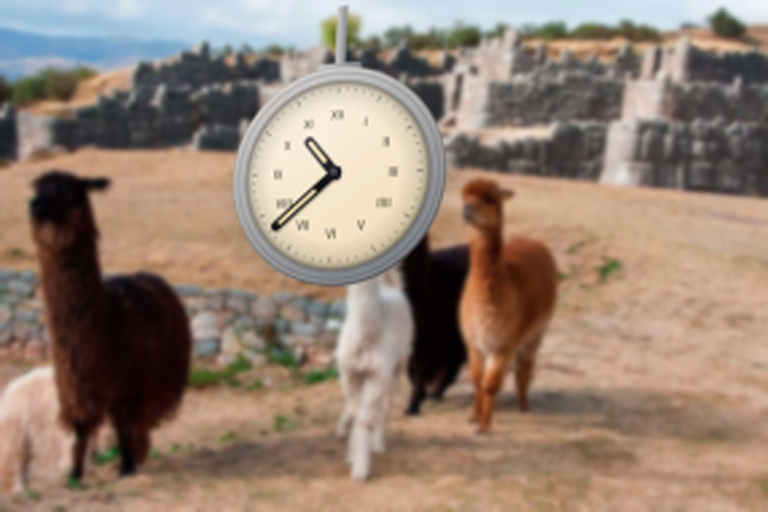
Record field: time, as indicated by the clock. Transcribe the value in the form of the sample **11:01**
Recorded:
**10:38**
